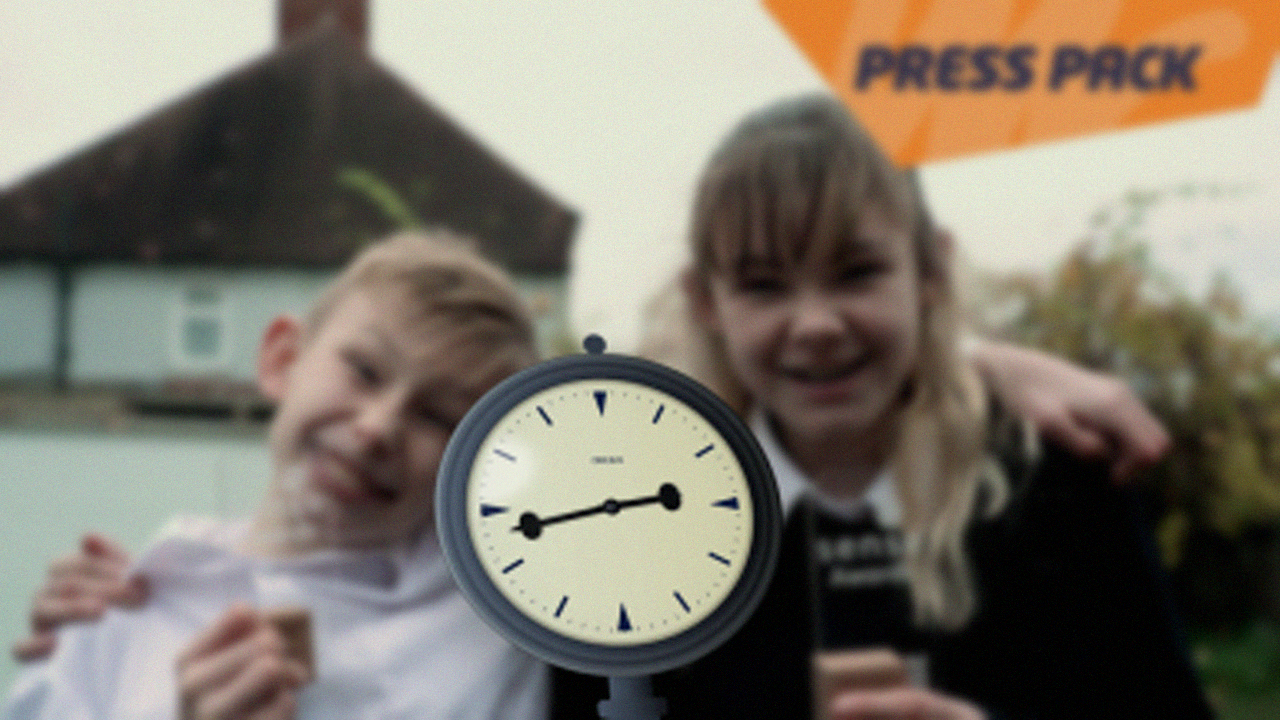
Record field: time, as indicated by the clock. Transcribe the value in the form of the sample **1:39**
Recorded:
**2:43**
